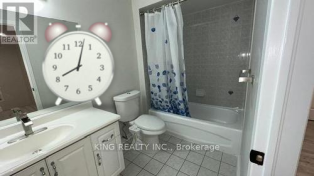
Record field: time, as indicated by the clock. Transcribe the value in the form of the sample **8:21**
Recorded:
**8:02**
